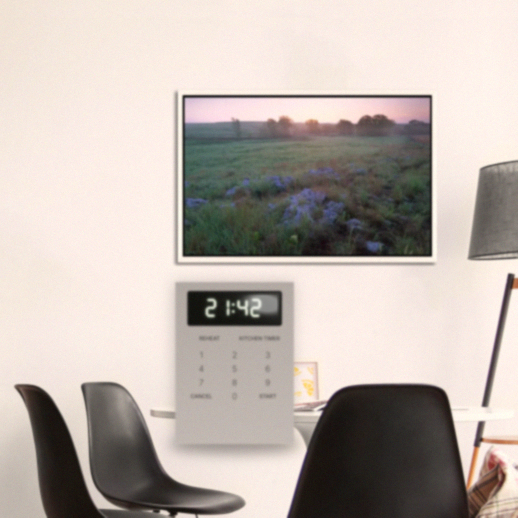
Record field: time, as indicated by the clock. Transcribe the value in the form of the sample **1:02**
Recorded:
**21:42**
